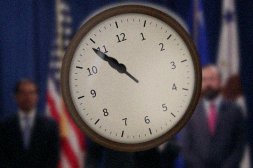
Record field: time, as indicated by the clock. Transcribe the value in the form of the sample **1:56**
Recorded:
**10:54**
